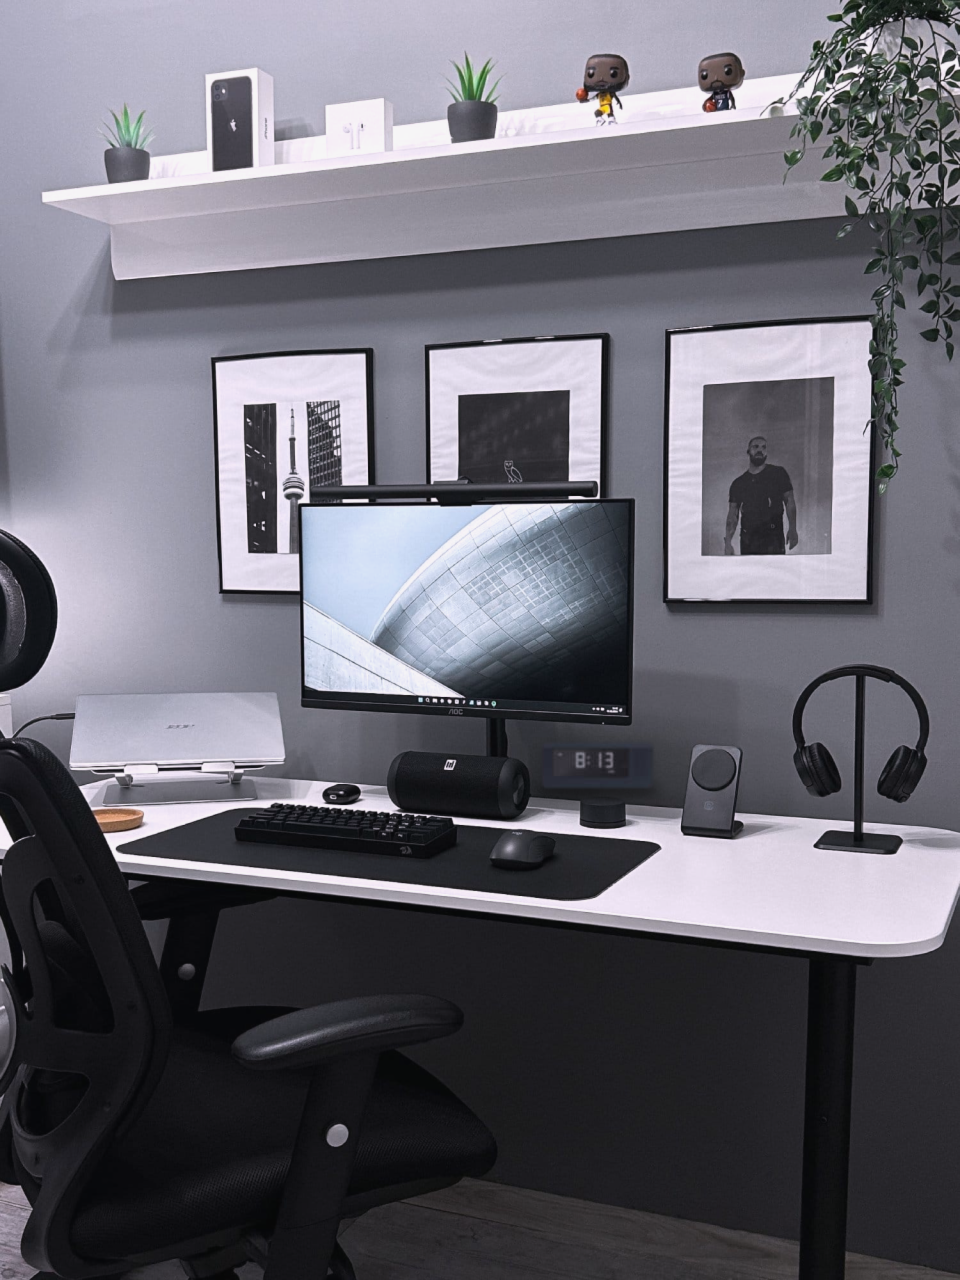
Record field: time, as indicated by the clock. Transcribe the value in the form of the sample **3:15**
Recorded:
**8:13**
